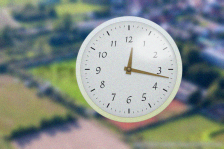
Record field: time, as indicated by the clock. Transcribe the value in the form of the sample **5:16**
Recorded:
**12:17**
